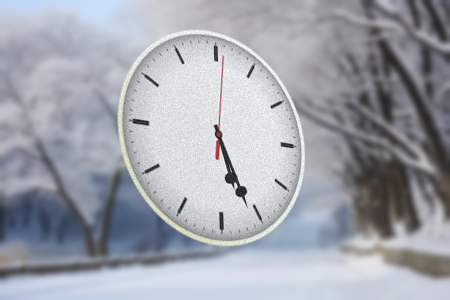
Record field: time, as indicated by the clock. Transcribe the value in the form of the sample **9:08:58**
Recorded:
**5:26:01**
